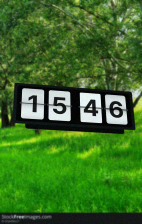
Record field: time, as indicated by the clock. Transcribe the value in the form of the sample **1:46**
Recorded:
**15:46**
